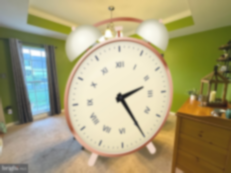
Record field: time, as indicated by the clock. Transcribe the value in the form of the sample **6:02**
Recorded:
**2:25**
